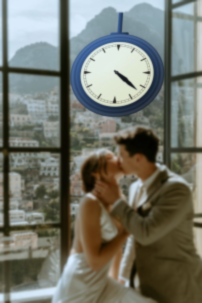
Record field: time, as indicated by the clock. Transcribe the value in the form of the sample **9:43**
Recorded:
**4:22**
